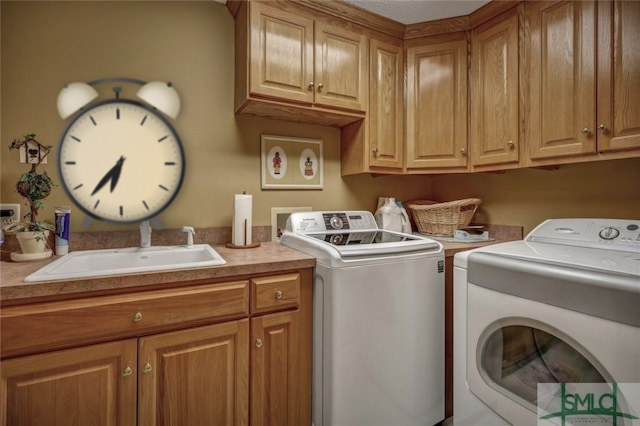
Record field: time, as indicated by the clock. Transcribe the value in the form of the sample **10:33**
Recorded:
**6:37**
